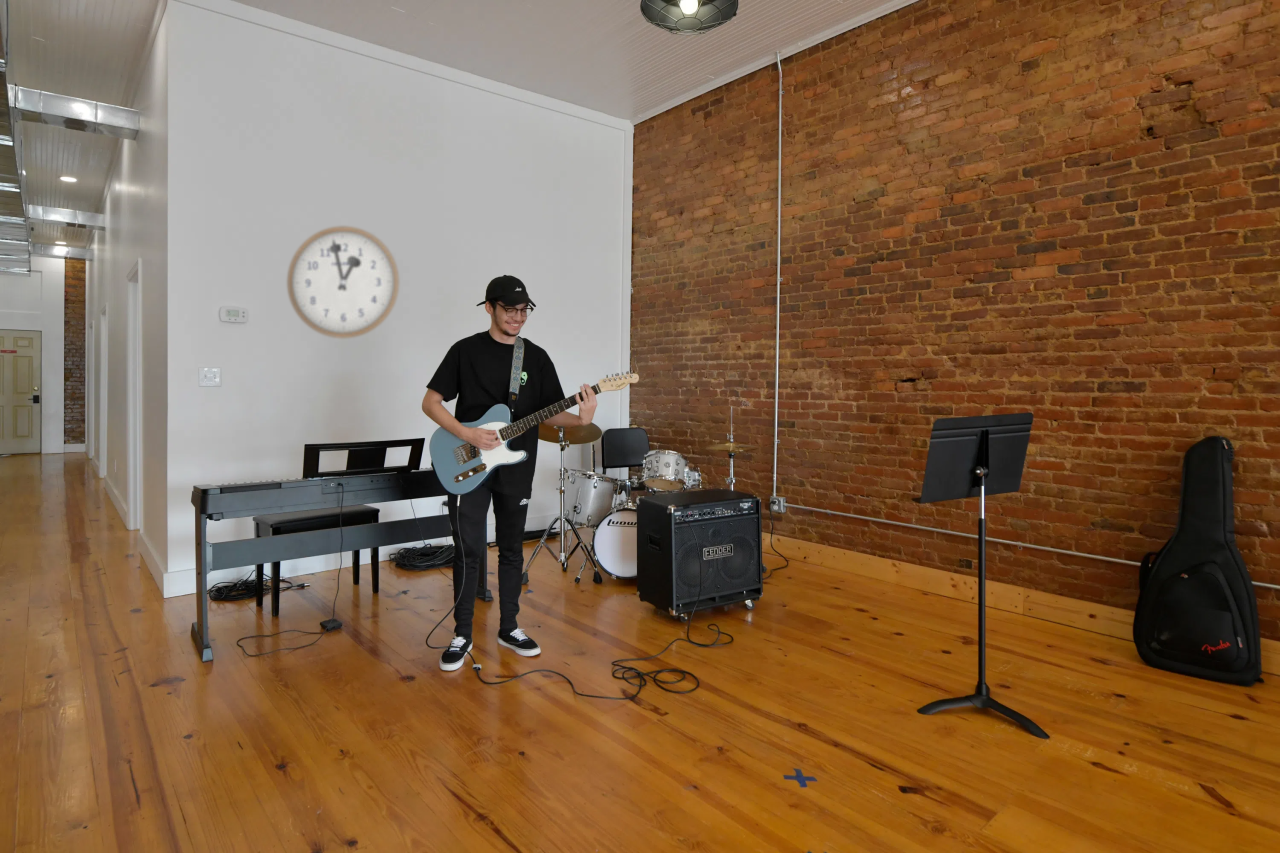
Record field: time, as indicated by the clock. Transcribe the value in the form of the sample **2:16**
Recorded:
**12:58**
